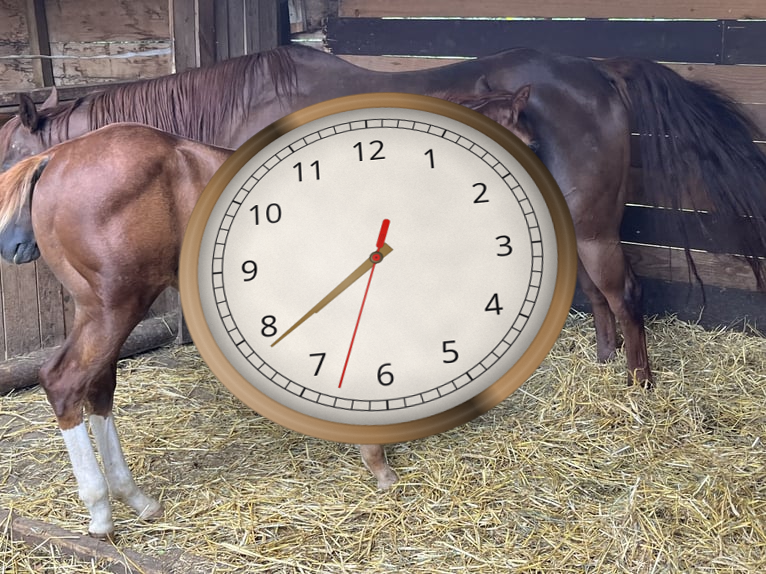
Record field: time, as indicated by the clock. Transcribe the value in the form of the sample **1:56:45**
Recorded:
**7:38:33**
